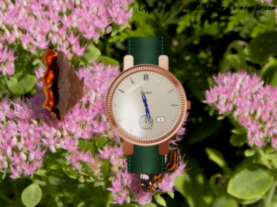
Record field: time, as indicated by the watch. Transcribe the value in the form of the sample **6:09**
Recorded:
**11:28**
